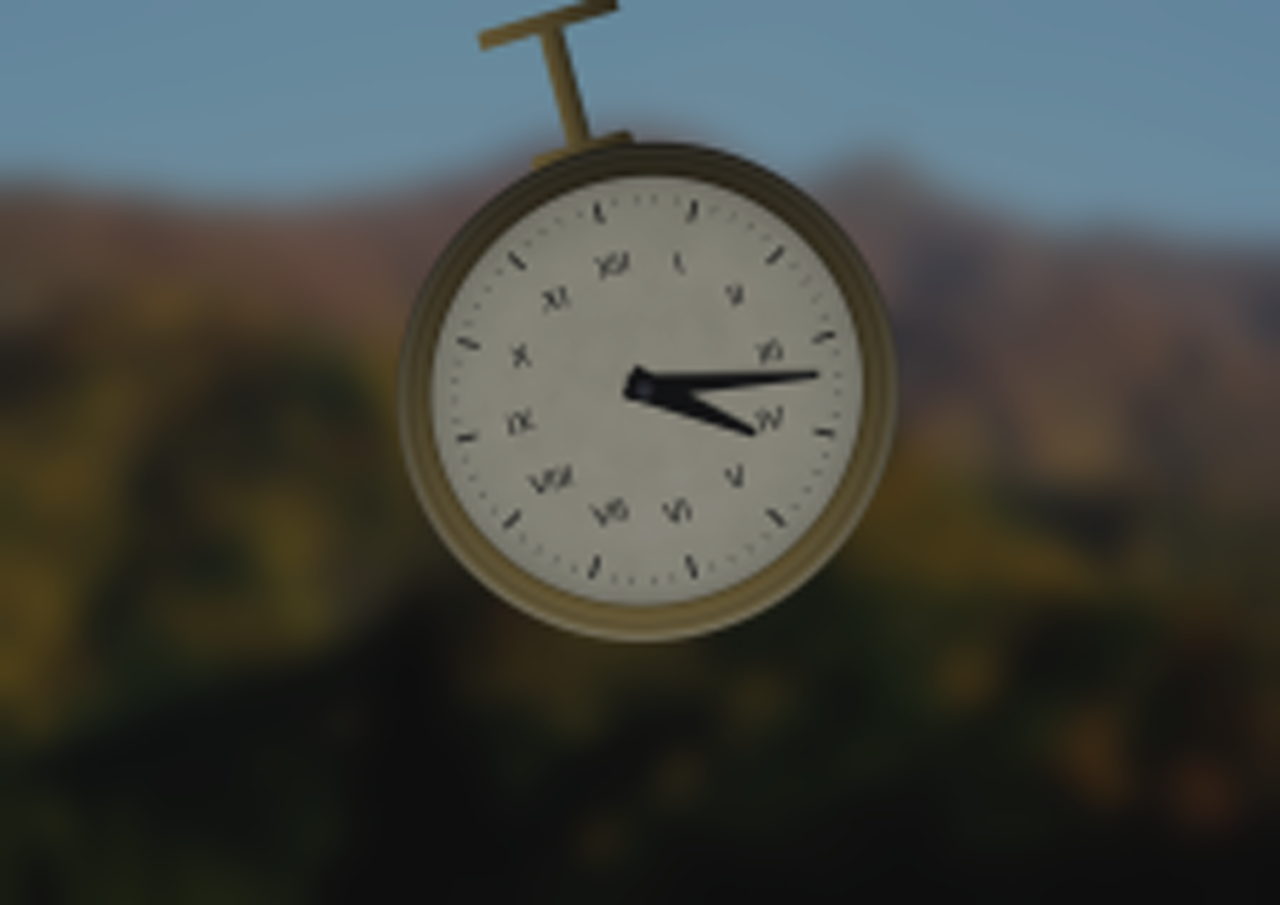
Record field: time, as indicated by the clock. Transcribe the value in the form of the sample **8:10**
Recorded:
**4:17**
